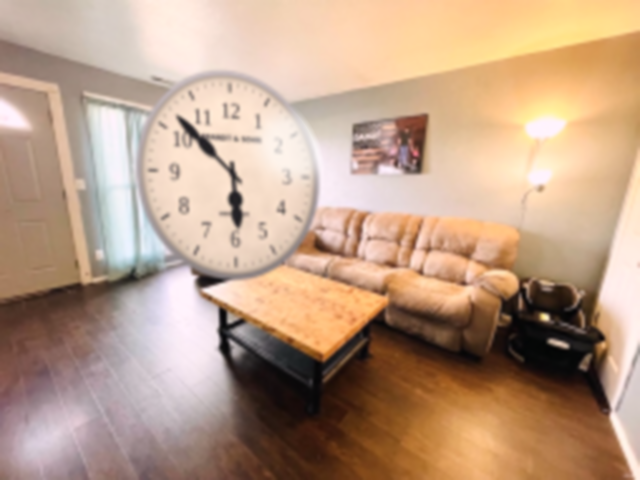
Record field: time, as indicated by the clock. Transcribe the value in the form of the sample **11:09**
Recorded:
**5:52**
